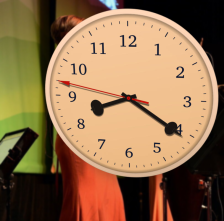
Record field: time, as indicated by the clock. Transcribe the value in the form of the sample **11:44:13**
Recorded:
**8:20:47**
